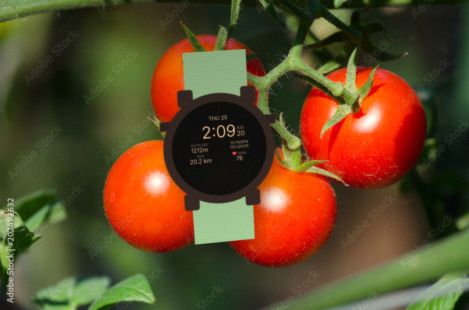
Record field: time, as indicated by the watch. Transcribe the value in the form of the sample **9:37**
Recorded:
**2:09**
